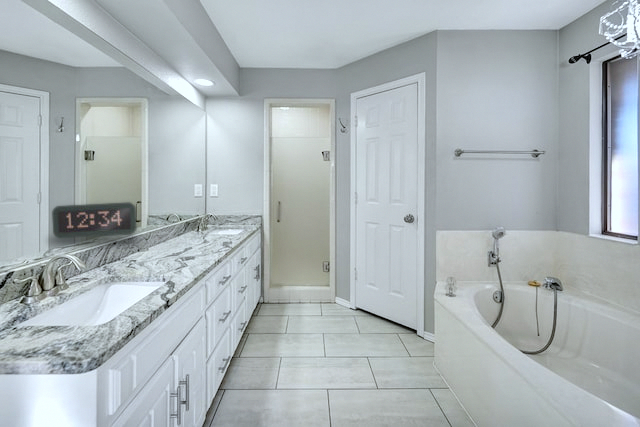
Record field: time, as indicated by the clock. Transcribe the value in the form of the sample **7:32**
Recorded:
**12:34**
